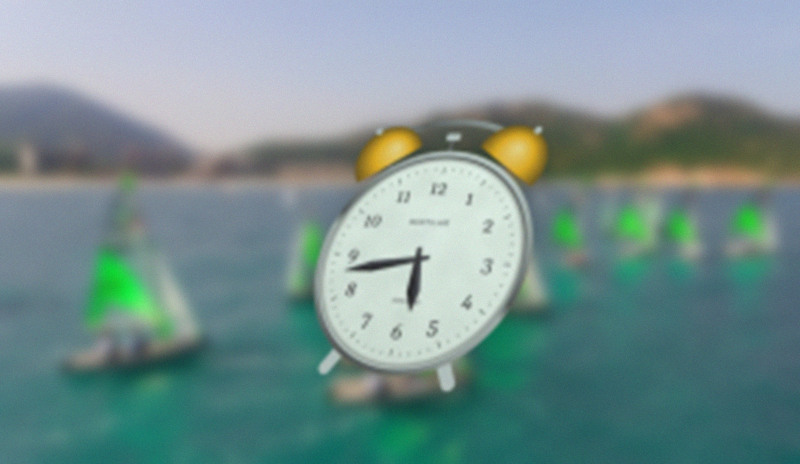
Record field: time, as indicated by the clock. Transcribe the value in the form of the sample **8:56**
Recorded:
**5:43**
